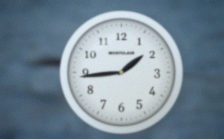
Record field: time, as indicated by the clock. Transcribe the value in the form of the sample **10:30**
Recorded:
**1:44**
